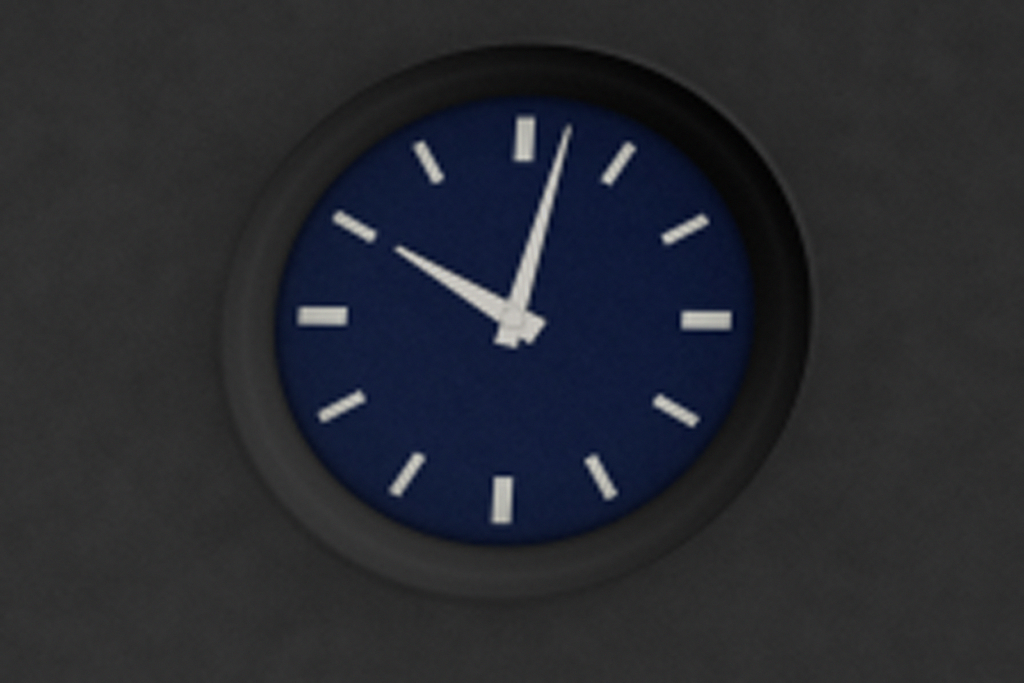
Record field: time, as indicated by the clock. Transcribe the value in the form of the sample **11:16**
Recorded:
**10:02**
